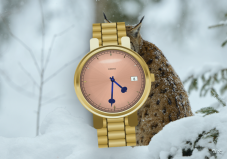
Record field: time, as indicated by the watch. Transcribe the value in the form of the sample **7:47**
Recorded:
**4:31**
